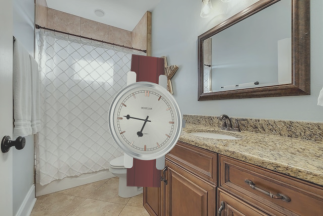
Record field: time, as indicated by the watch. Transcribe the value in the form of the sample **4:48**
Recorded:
**6:46**
